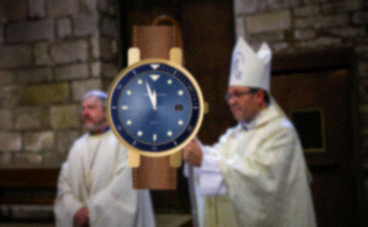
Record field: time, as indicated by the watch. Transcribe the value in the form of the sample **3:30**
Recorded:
**11:57**
